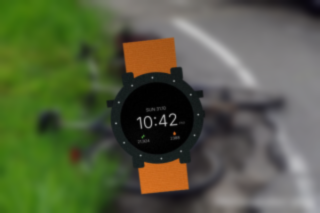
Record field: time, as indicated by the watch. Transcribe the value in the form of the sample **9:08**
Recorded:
**10:42**
